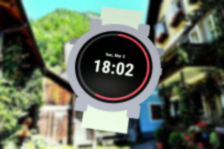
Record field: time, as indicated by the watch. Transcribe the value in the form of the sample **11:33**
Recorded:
**18:02**
